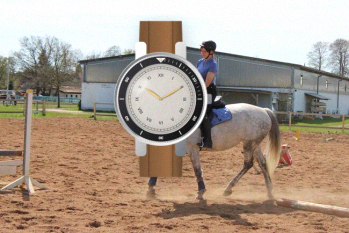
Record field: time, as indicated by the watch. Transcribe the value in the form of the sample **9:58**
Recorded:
**10:10**
